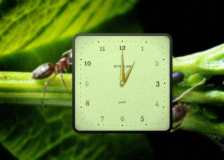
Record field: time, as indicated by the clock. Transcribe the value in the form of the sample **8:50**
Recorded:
**1:00**
